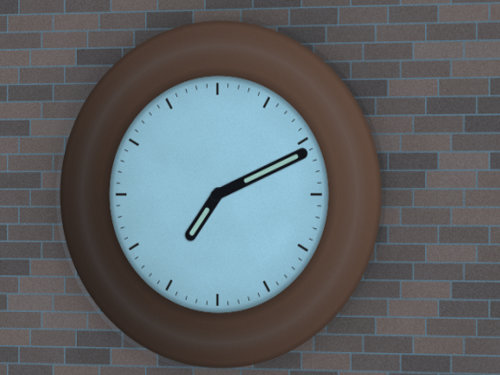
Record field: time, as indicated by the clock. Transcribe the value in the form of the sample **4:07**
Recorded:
**7:11**
